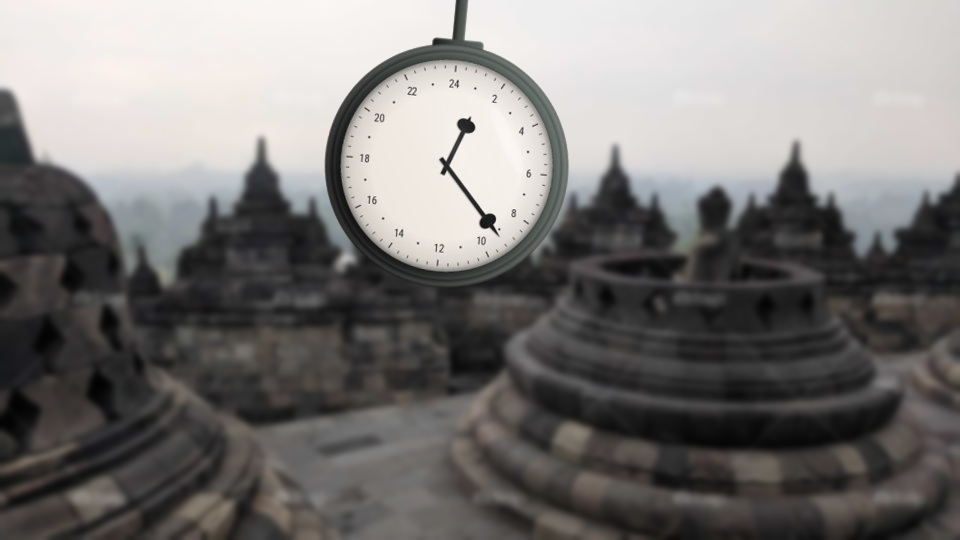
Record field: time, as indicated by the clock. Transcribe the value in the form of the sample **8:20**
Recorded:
**1:23**
